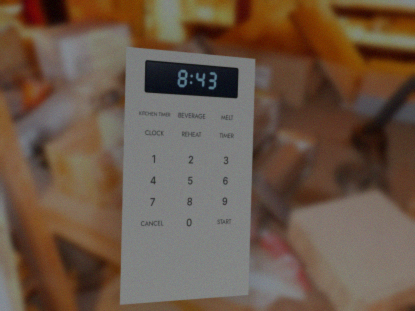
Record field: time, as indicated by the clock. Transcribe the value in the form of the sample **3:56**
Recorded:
**8:43**
